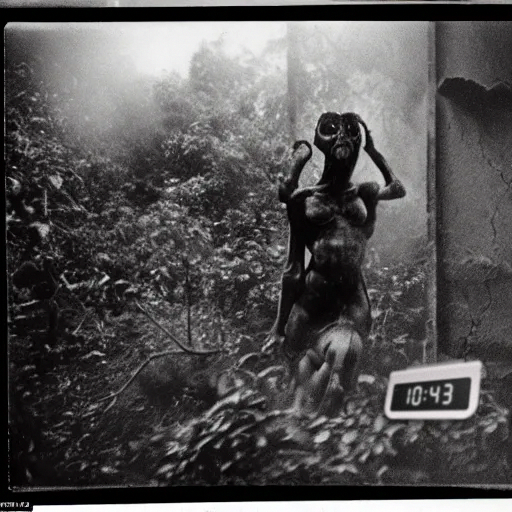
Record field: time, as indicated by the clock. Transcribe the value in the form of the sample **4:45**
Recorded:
**10:43**
